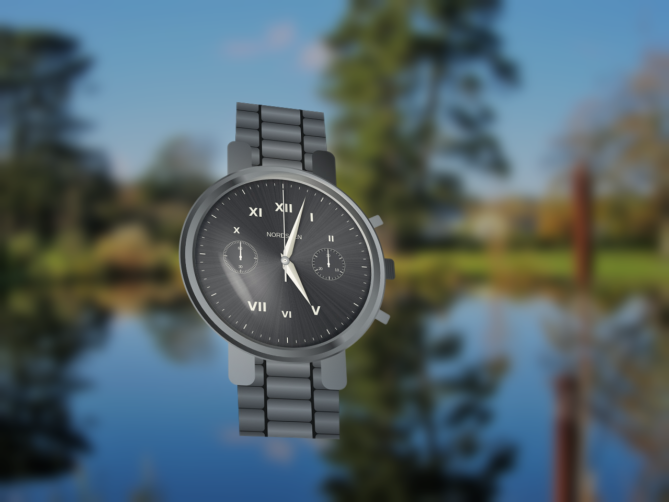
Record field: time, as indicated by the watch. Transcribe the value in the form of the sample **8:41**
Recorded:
**5:03**
